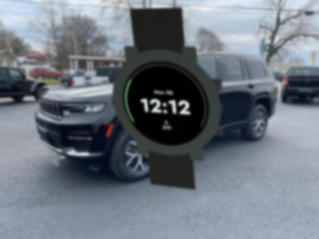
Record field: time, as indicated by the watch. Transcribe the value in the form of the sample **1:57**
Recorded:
**12:12**
